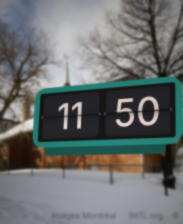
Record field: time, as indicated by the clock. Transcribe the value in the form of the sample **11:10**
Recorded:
**11:50**
